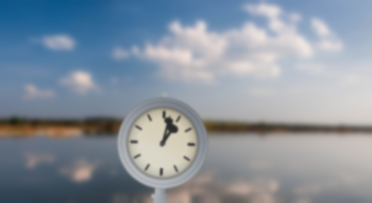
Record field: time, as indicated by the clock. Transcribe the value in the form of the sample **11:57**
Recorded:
**1:02**
